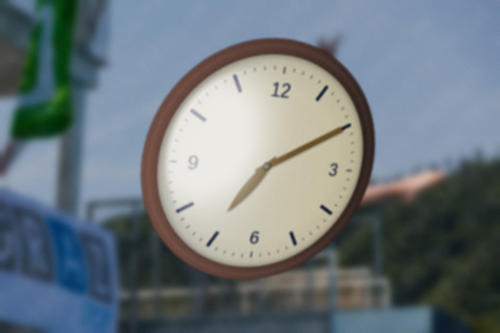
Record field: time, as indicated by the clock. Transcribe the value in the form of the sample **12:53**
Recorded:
**7:10**
